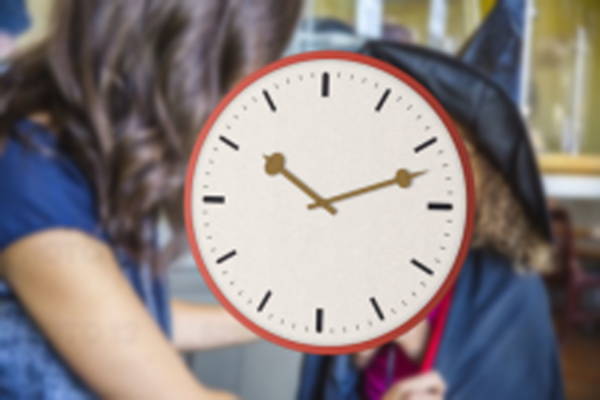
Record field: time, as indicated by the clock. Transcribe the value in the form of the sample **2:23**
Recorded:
**10:12**
